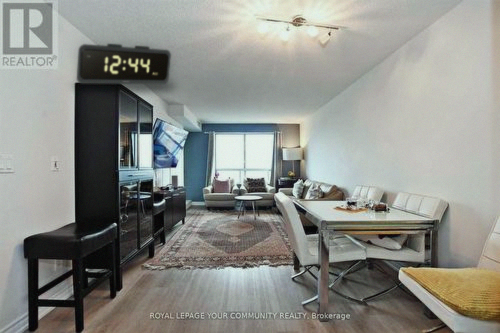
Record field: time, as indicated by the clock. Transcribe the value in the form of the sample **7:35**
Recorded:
**12:44**
